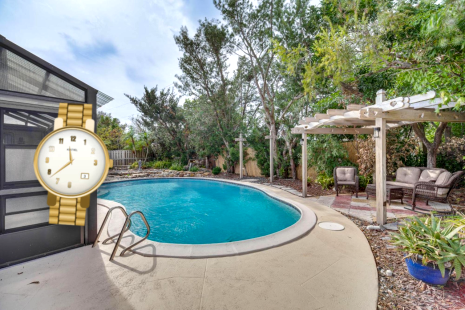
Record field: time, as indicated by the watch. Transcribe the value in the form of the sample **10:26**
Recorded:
**11:38**
